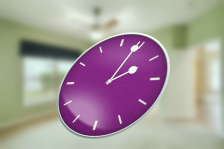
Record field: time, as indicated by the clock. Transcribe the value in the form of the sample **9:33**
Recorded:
**2:04**
